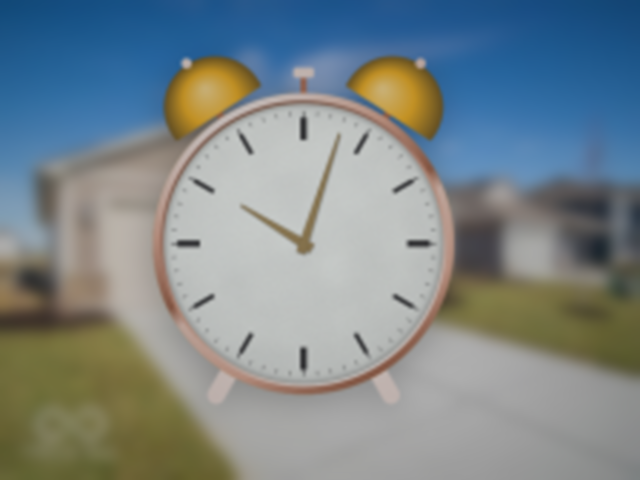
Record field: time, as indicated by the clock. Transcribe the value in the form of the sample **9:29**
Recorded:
**10:03**
